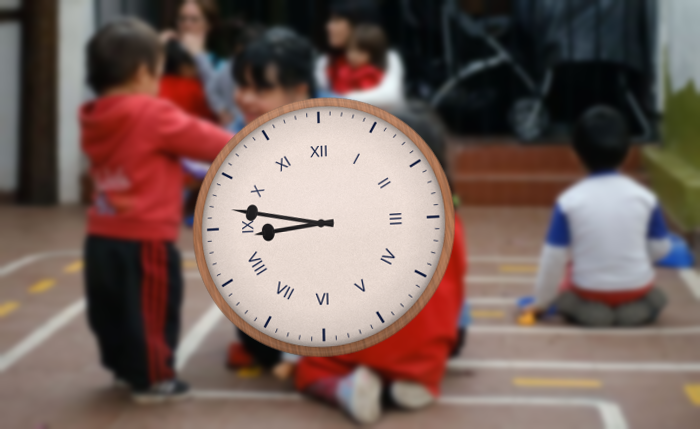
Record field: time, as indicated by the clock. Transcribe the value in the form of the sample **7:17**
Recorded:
**8:47**
